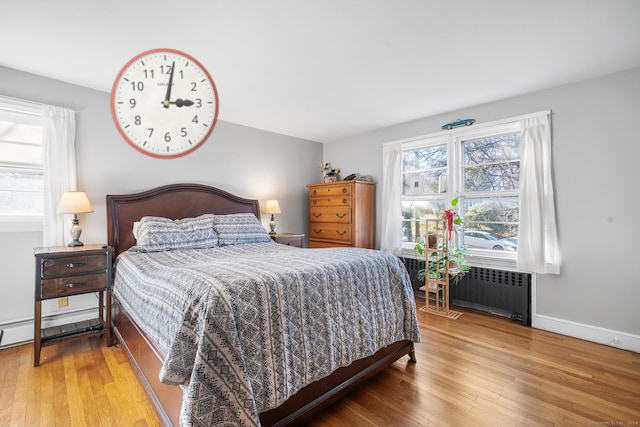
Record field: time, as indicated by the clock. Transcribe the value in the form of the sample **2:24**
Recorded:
**3:02**
